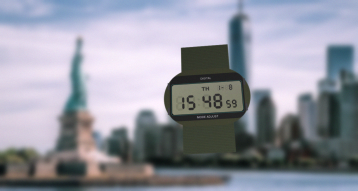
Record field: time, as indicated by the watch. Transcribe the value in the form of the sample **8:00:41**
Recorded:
**15:48:59**
